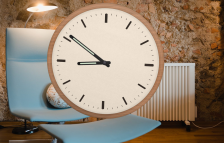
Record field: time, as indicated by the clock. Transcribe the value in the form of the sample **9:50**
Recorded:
**8:51**
